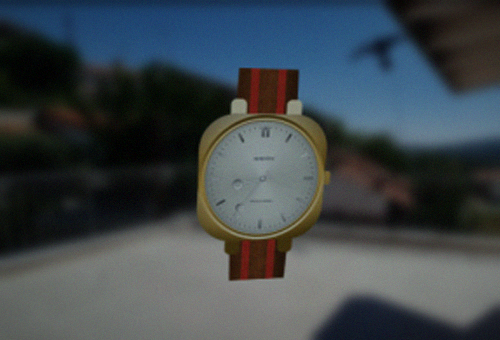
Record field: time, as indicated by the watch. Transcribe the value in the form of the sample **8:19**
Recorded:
**8:36**
